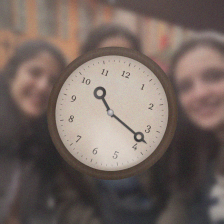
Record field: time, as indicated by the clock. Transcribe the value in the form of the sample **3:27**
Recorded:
**10:18**
